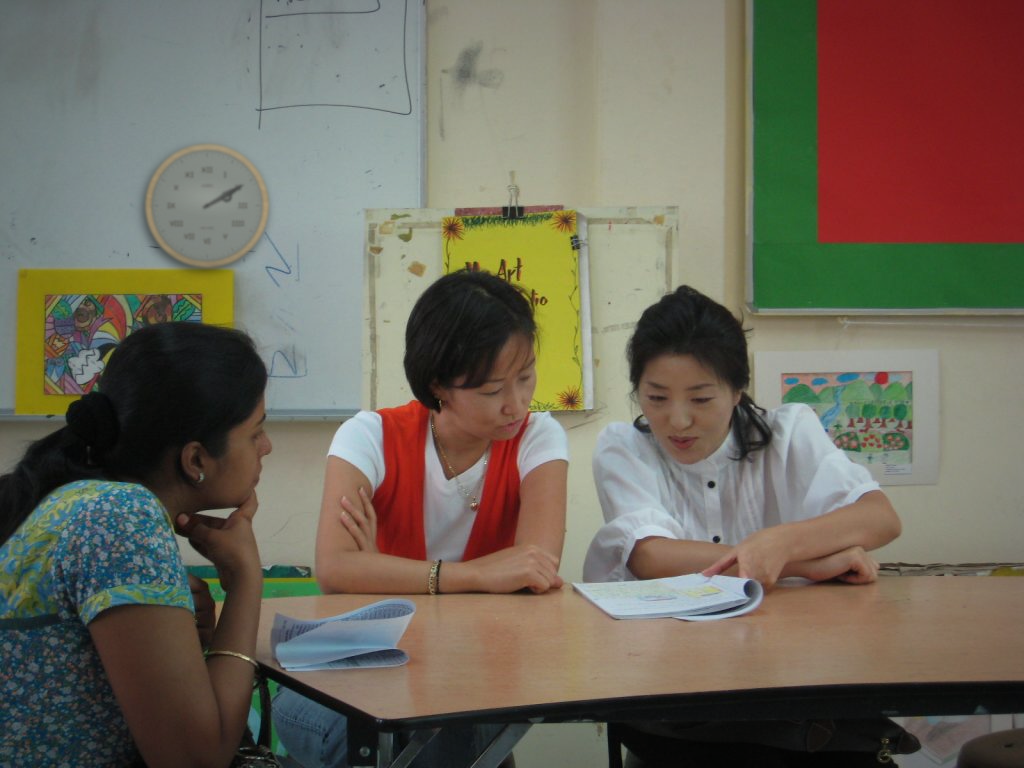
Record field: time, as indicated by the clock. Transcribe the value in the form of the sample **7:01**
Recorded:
**2:10**
